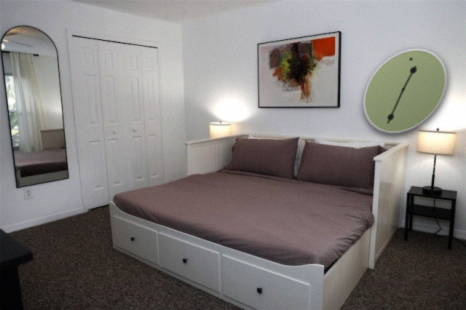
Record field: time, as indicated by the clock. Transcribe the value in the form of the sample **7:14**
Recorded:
**12:32**
